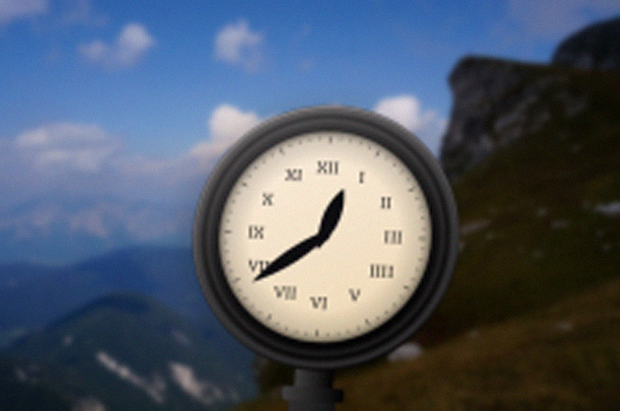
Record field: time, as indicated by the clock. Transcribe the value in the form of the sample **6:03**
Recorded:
**12:39**
